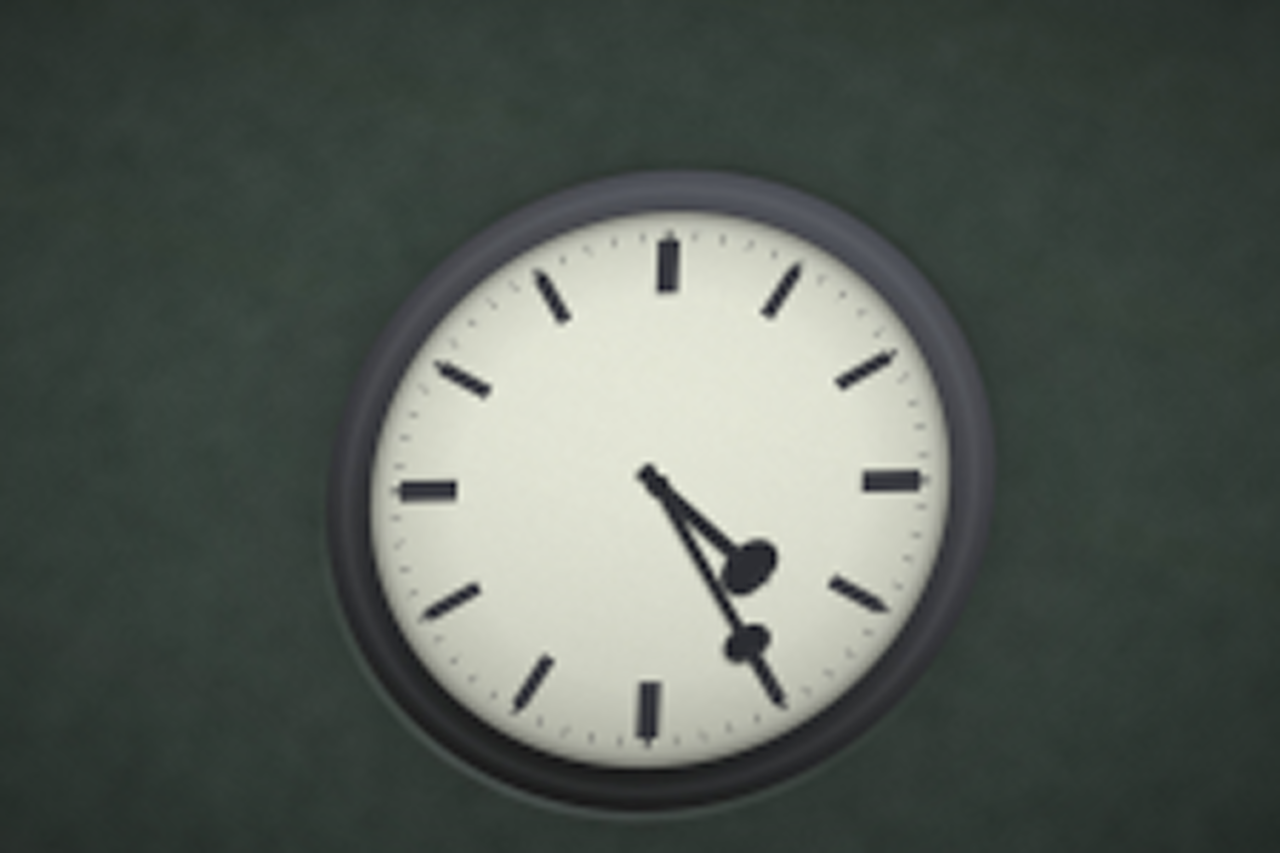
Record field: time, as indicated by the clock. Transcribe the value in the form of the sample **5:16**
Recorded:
**4:25**
